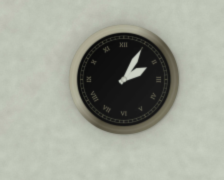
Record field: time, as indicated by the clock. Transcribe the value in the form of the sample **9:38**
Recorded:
**2:05**
